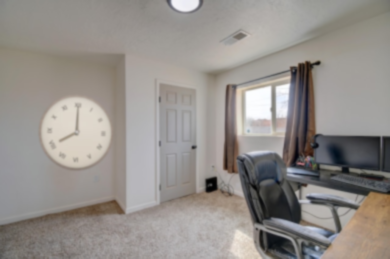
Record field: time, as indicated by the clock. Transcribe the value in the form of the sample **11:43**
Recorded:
**8:00**
